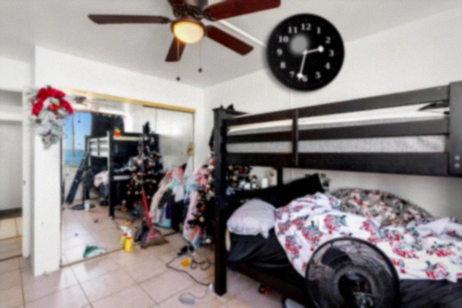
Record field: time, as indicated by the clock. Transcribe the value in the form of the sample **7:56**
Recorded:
**2:32**
